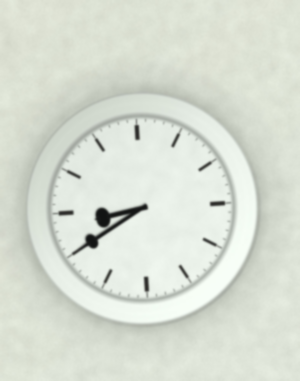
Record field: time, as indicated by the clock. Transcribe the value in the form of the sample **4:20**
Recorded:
**8:40**
